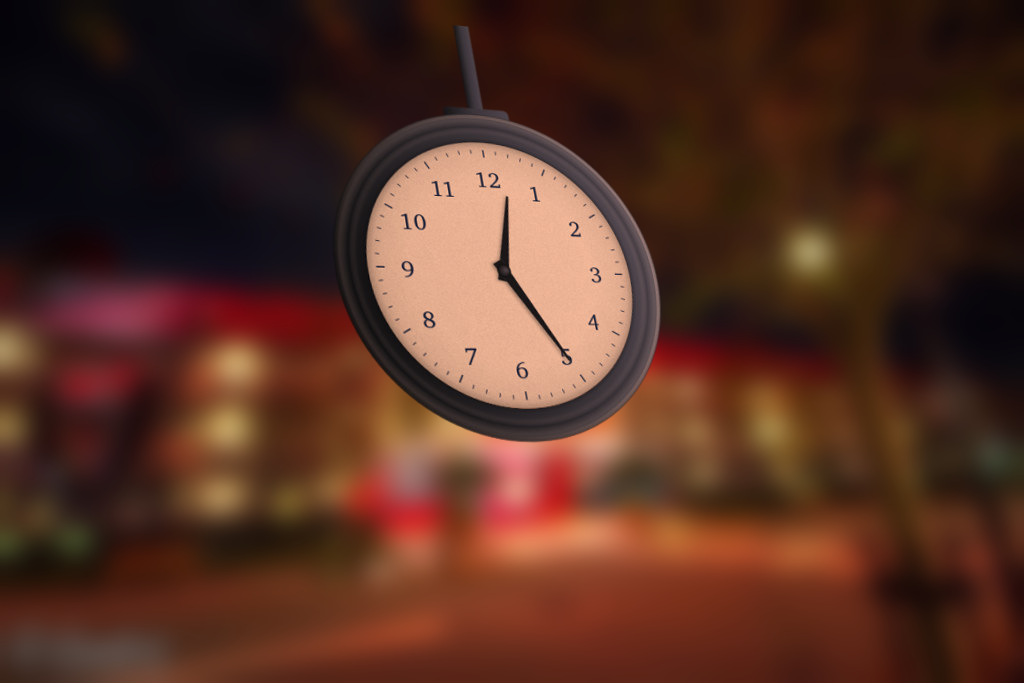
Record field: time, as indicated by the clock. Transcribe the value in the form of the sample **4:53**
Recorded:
**12:25**
